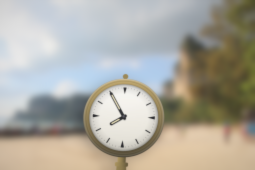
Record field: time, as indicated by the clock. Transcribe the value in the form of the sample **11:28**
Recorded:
**7:55**
